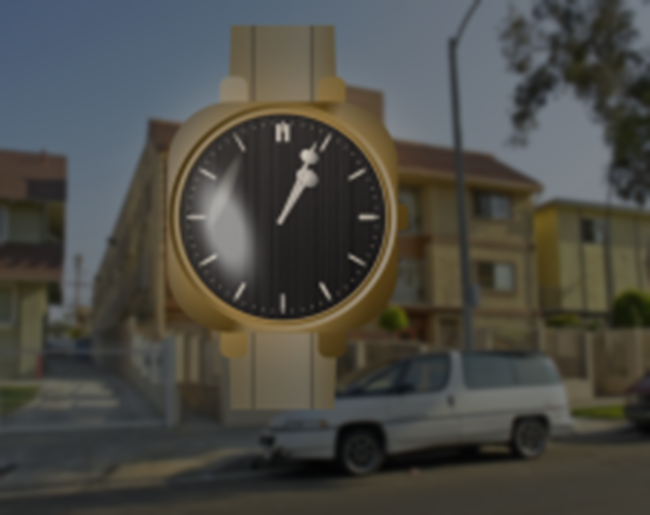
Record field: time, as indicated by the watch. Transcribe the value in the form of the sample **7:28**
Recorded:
**1:04**
